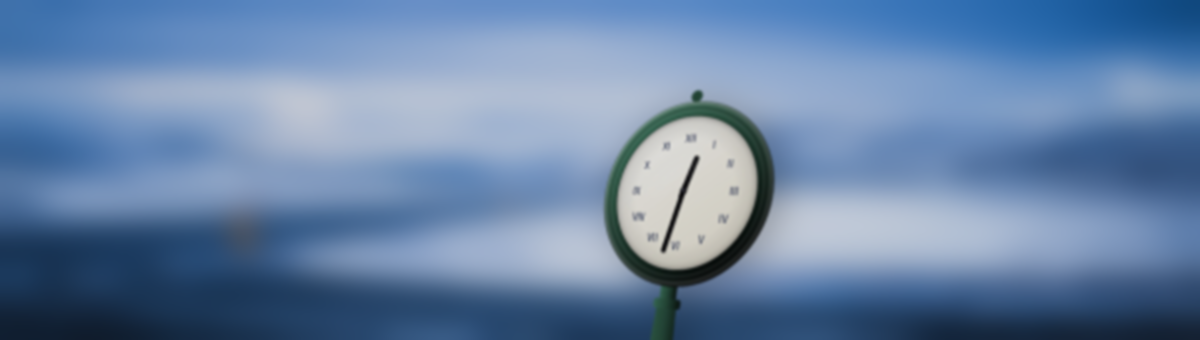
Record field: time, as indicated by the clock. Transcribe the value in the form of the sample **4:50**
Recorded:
**12:32**
